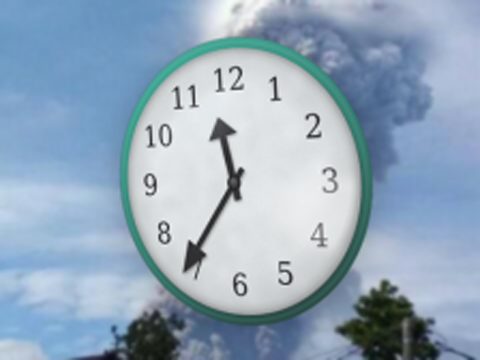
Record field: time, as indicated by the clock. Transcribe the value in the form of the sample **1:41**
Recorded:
**11:36**
